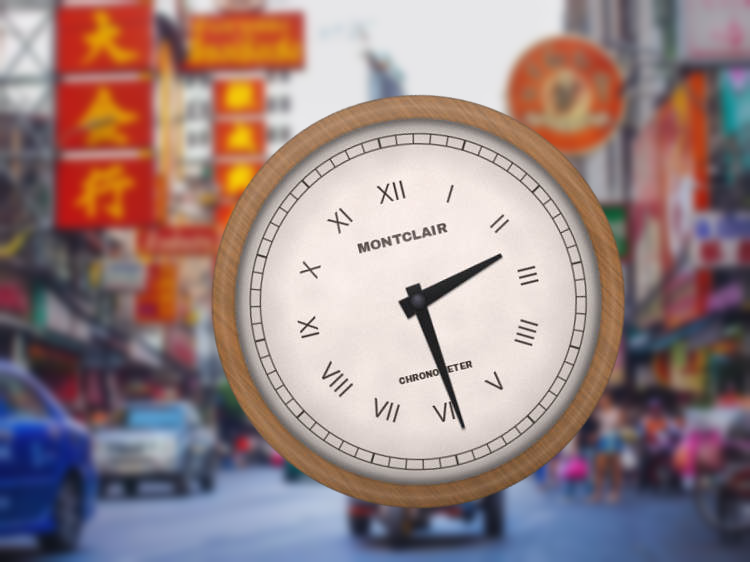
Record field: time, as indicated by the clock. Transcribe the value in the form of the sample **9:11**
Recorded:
**2:29**
